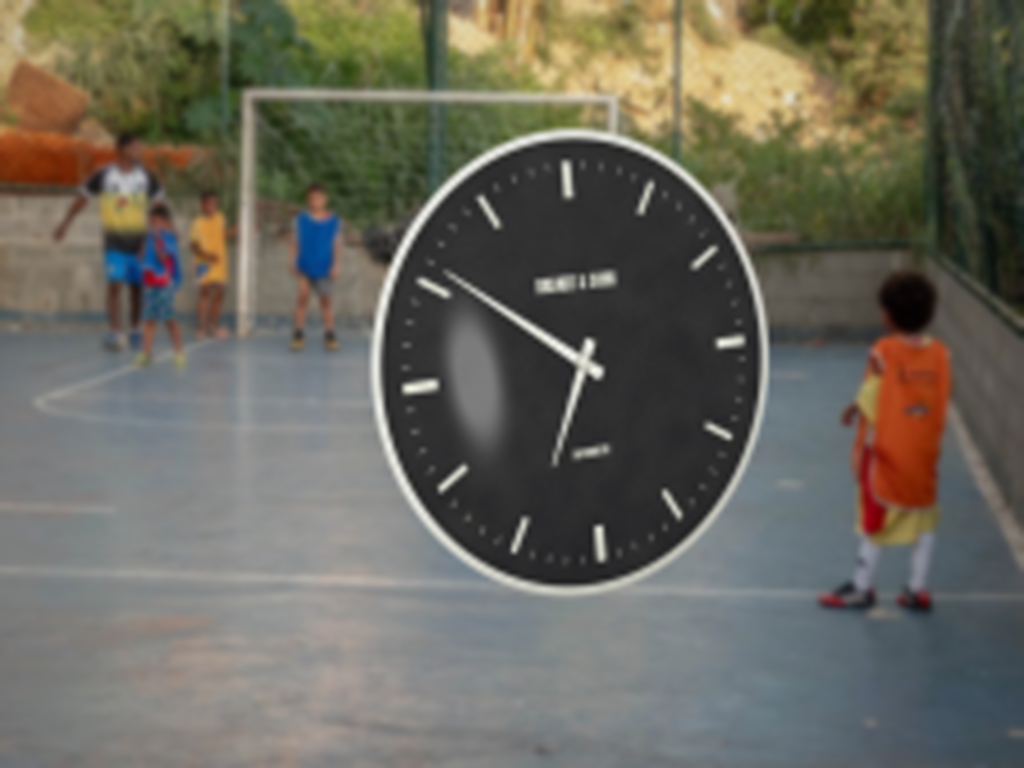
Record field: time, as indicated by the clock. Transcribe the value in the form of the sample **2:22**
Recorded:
**6:51**
